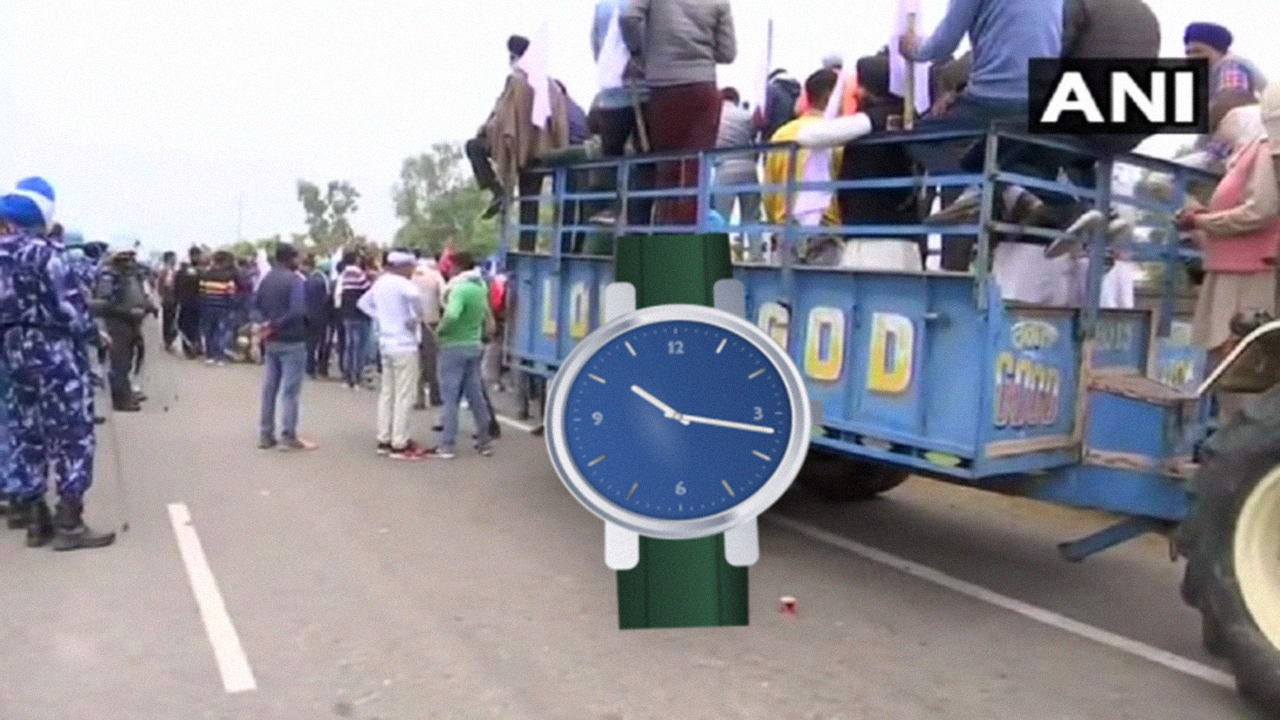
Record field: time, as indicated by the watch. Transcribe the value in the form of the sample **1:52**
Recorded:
**10:17**
